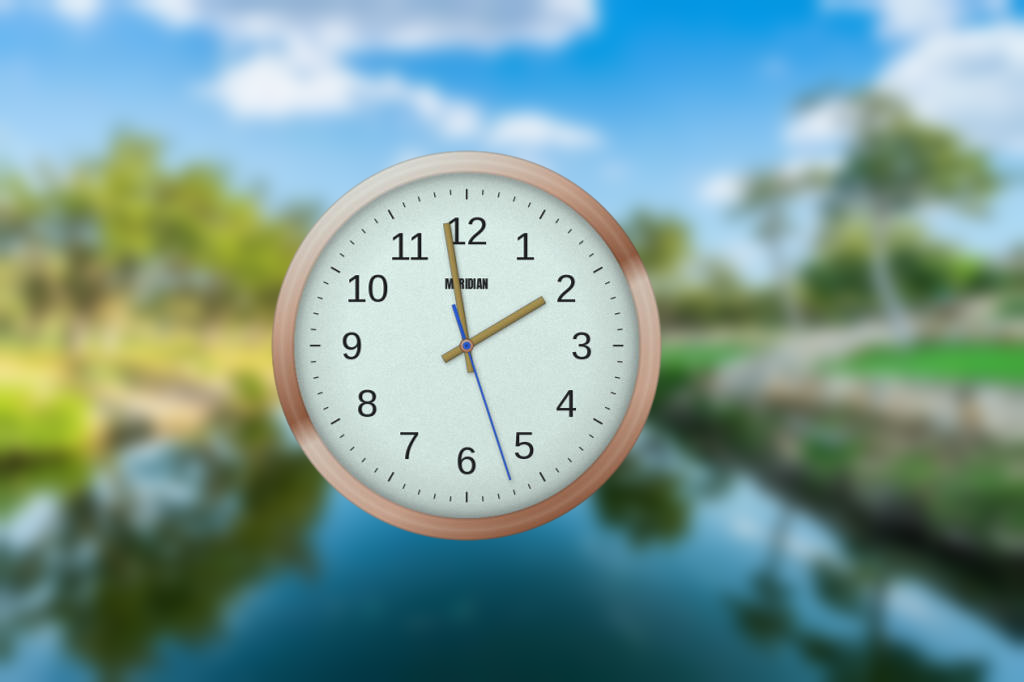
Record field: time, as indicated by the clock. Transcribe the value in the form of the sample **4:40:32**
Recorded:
**1:58:27**
